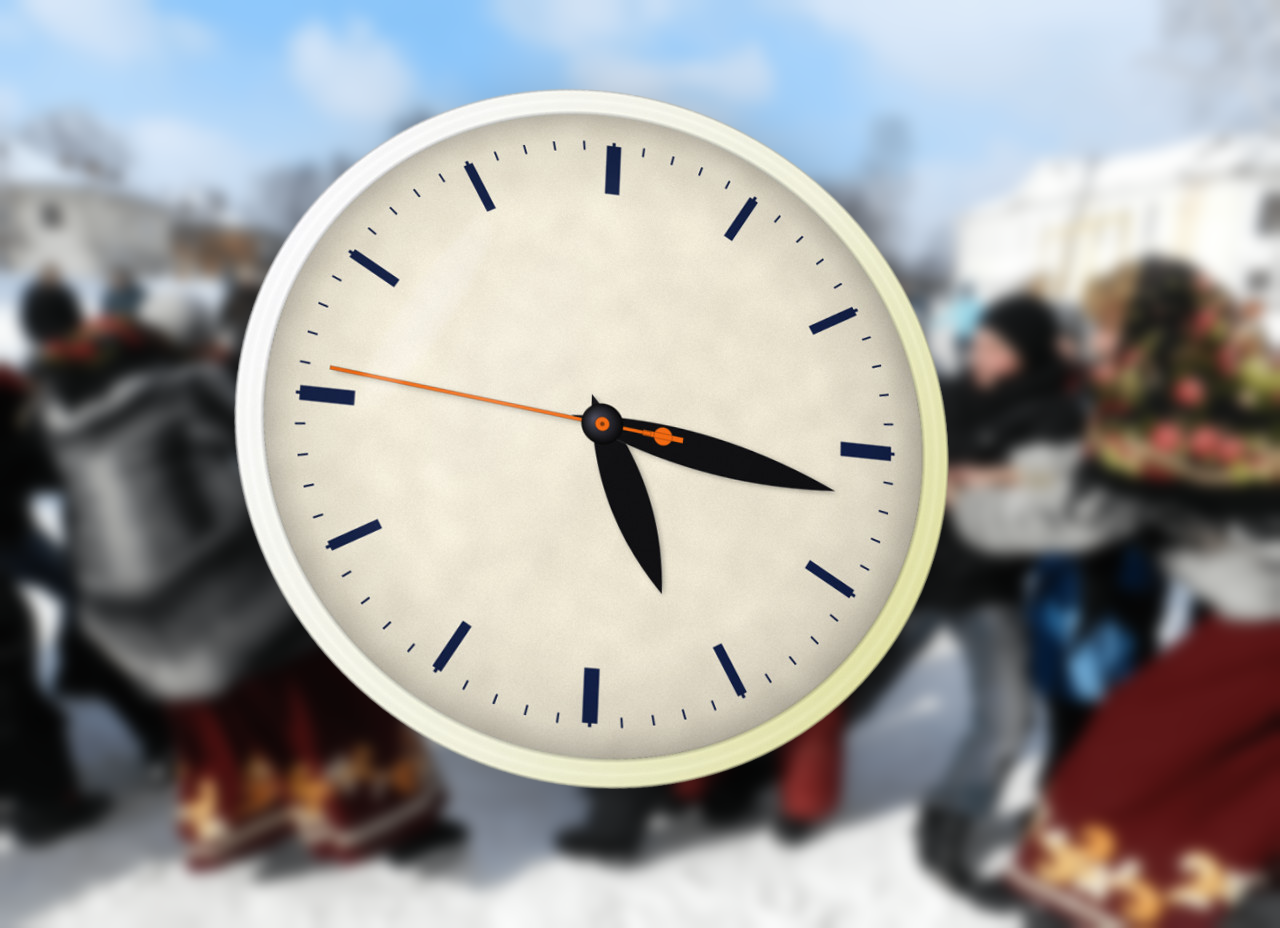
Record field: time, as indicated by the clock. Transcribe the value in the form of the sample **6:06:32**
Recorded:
**5:16:46**
